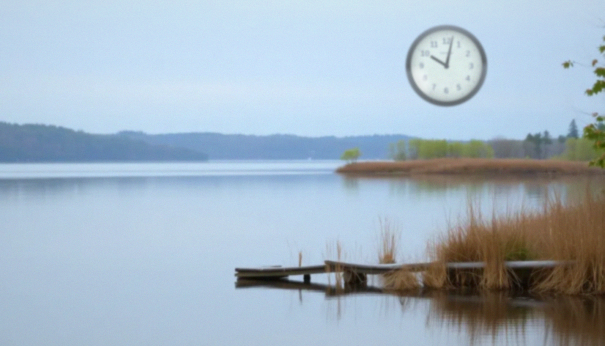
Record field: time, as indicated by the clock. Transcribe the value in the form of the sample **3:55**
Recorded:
**10:02**
